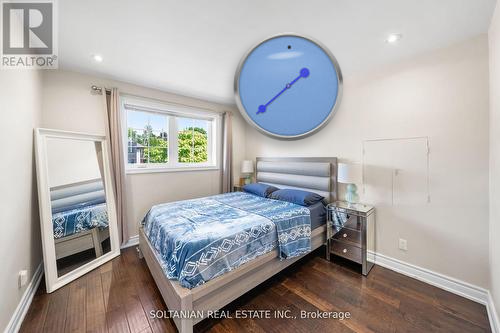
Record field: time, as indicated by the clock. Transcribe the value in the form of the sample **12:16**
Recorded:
**1:38**
